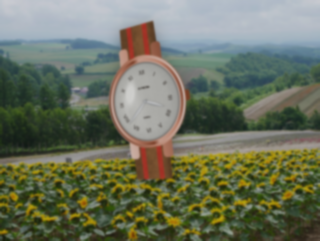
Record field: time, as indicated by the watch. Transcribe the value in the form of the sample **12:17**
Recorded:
**3:38**
